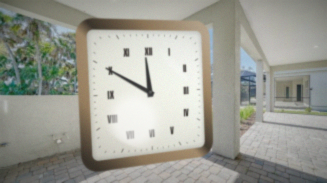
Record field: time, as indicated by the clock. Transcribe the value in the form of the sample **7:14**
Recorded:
**11:50**
